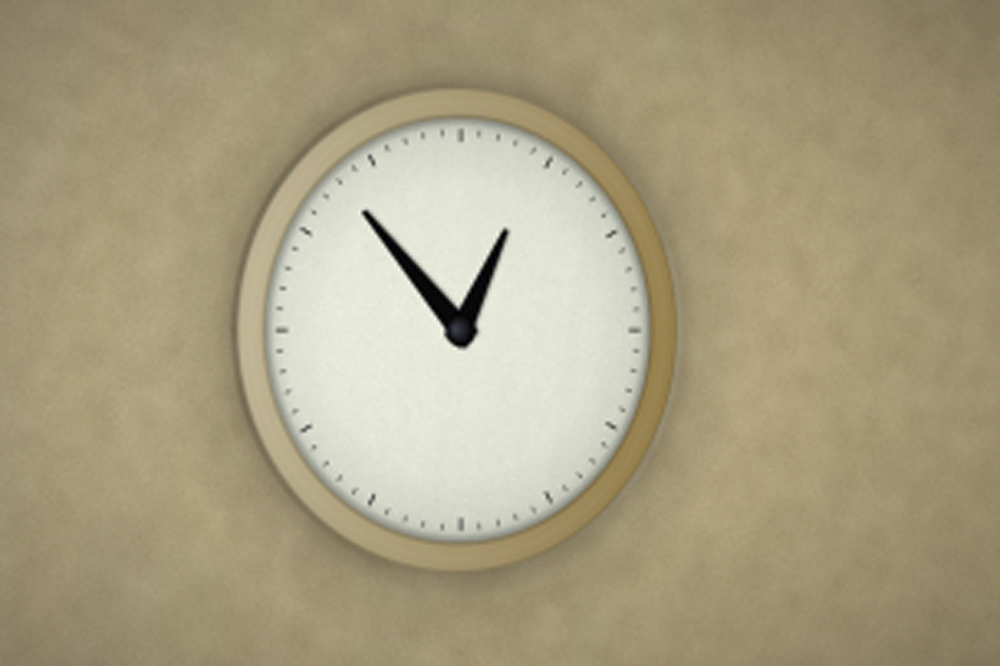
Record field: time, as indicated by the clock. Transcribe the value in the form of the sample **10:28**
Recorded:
**12:53**
